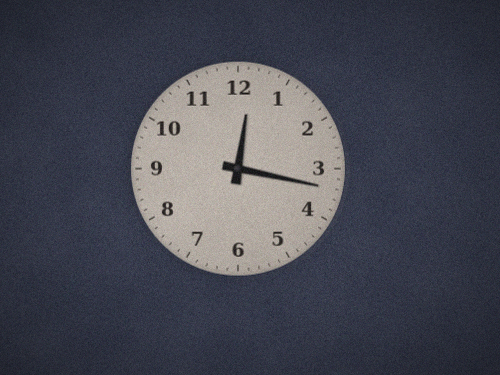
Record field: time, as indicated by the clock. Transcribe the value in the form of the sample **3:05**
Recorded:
**12:17**
